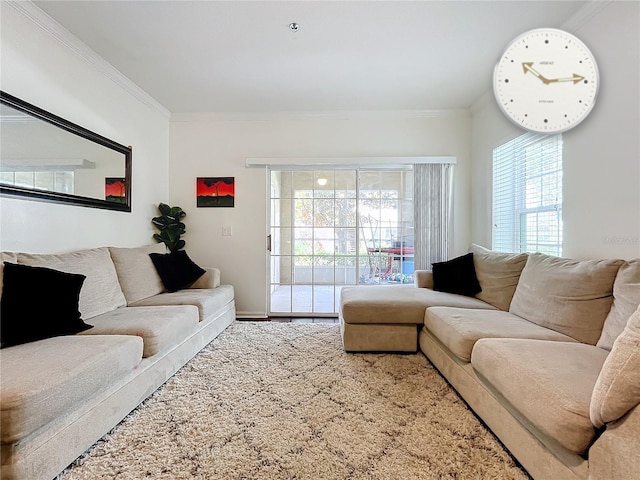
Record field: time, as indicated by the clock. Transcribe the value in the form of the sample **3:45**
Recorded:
**10:14**
